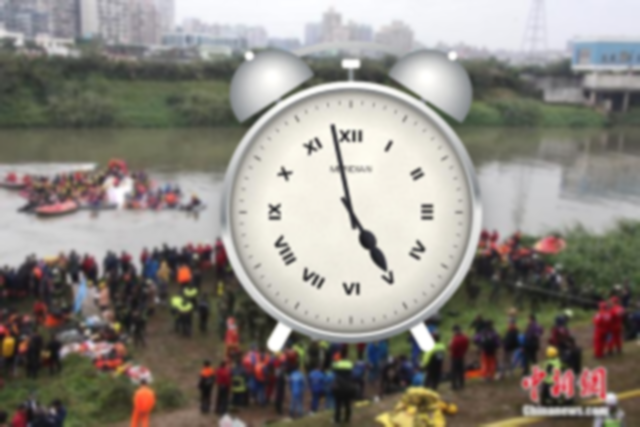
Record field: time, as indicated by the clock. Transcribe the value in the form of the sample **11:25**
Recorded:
**4:58**
